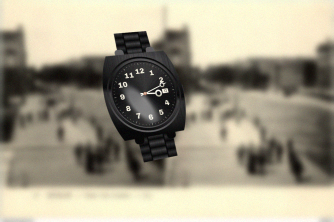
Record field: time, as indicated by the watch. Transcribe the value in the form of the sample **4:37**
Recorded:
**3:12**
